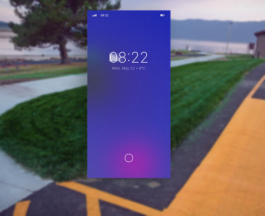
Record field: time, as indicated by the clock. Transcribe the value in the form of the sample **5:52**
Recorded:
**8:22**
